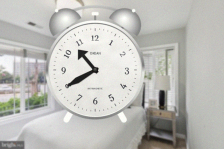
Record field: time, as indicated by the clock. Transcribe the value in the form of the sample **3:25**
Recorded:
**10:40**
